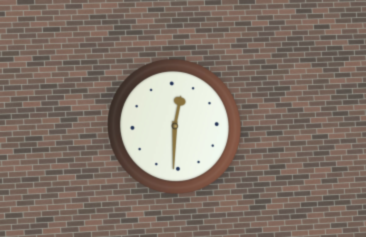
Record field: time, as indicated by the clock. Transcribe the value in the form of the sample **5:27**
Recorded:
**12:31**
